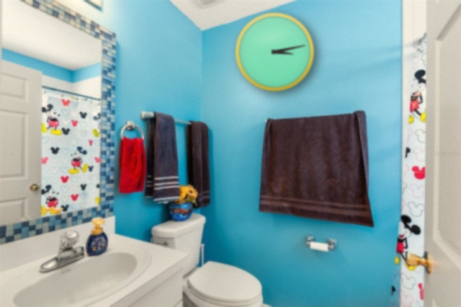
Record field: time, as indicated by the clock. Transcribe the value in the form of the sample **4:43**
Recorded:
**3:13**
